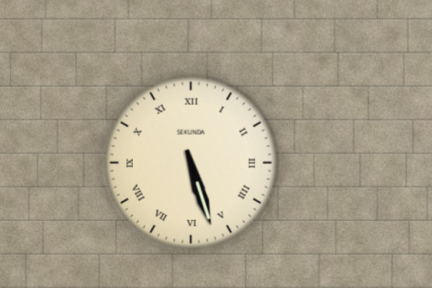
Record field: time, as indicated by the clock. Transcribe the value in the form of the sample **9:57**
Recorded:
**5:27**
